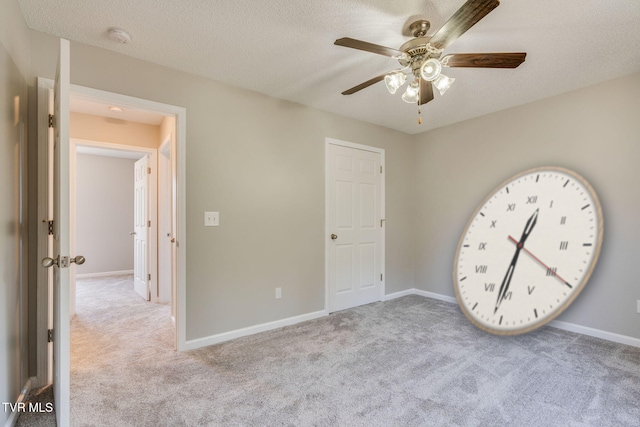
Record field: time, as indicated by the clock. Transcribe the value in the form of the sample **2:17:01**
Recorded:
**12:31:20**
